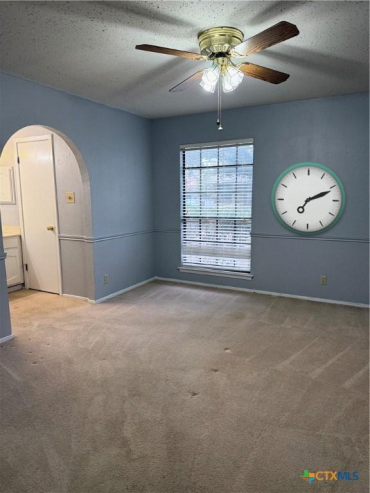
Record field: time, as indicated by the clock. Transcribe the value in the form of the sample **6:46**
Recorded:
**7:11**
